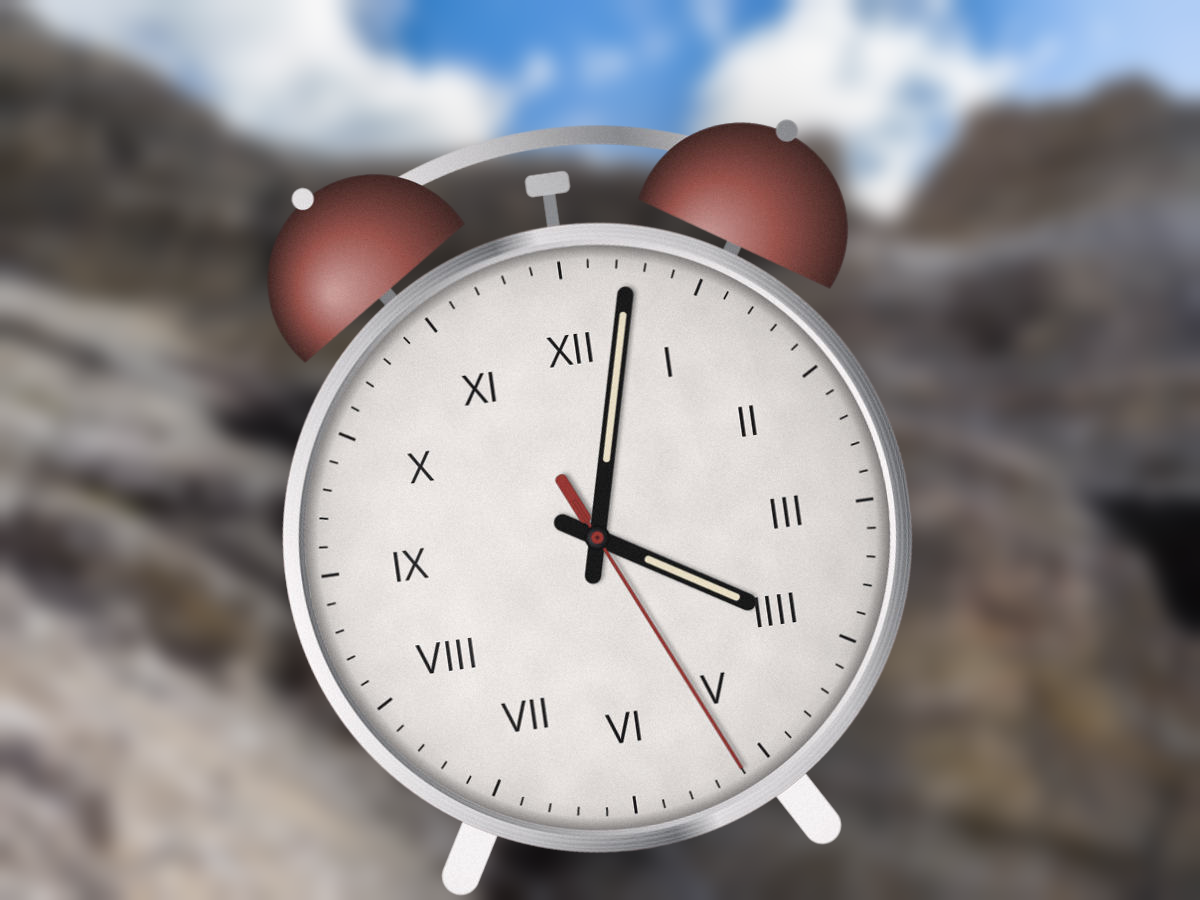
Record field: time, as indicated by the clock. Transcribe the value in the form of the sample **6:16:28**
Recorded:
**4:02:26**
